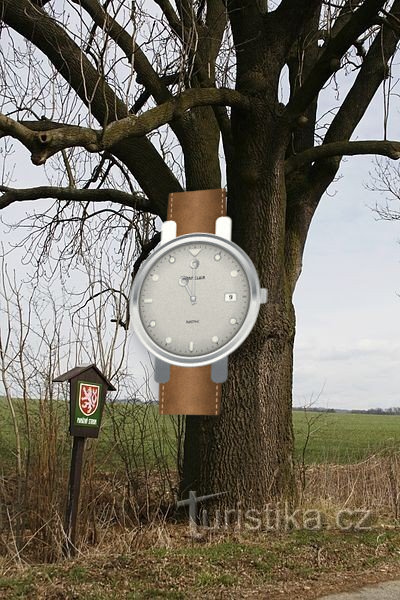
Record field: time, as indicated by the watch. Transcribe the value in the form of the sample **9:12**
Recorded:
**11:00**
